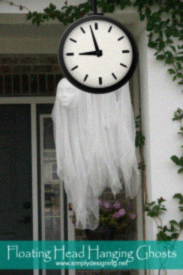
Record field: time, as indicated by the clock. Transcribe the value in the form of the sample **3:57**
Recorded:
**8:58**
